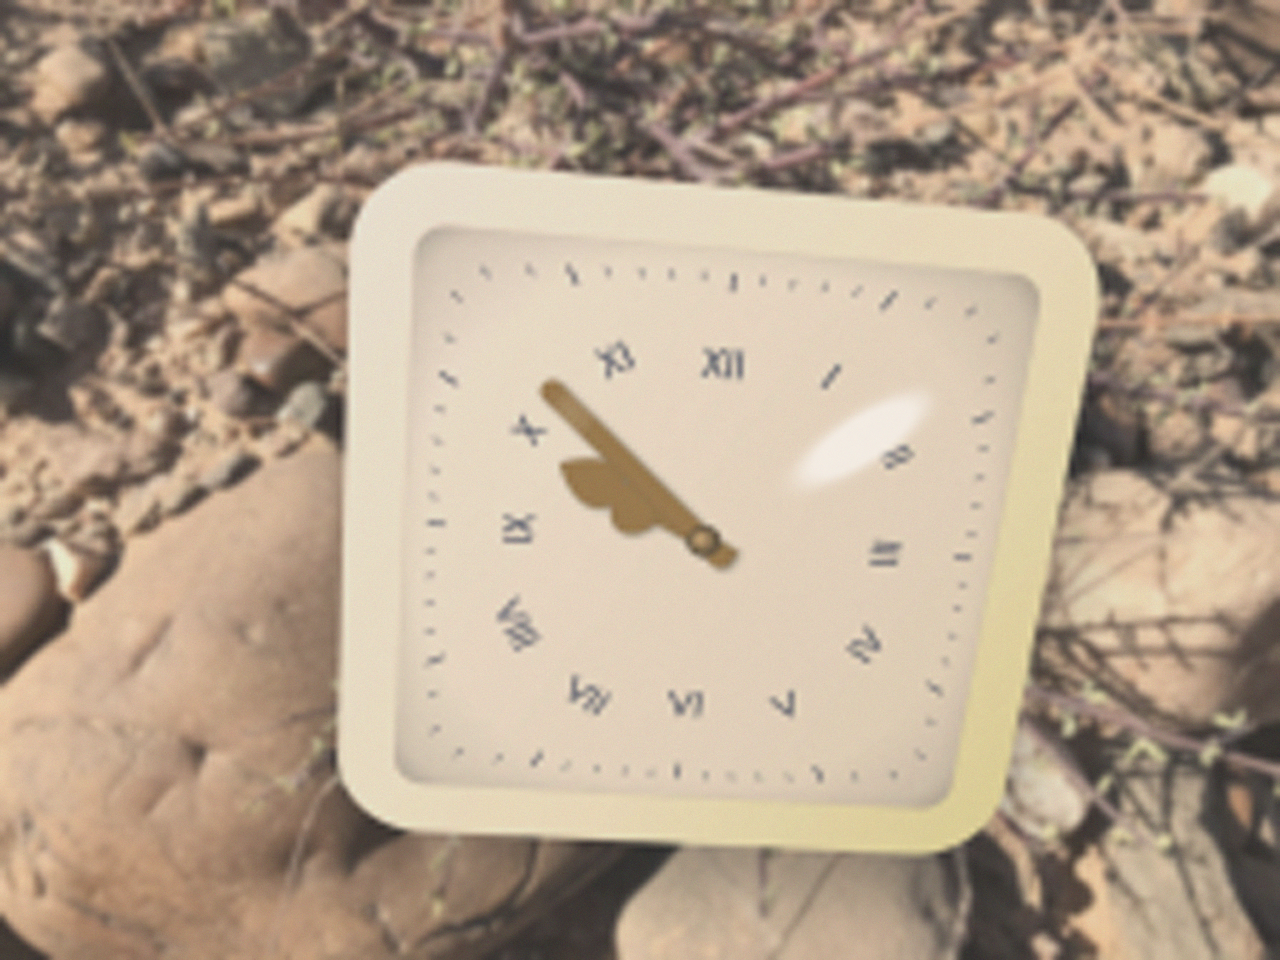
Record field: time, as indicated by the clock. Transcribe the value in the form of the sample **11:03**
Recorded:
**9:52**
